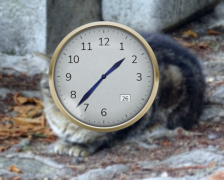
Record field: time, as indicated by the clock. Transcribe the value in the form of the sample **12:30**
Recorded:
**1:37**
